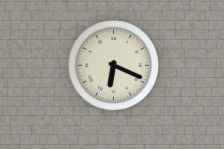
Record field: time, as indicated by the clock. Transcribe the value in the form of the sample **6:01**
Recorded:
**6:19**
